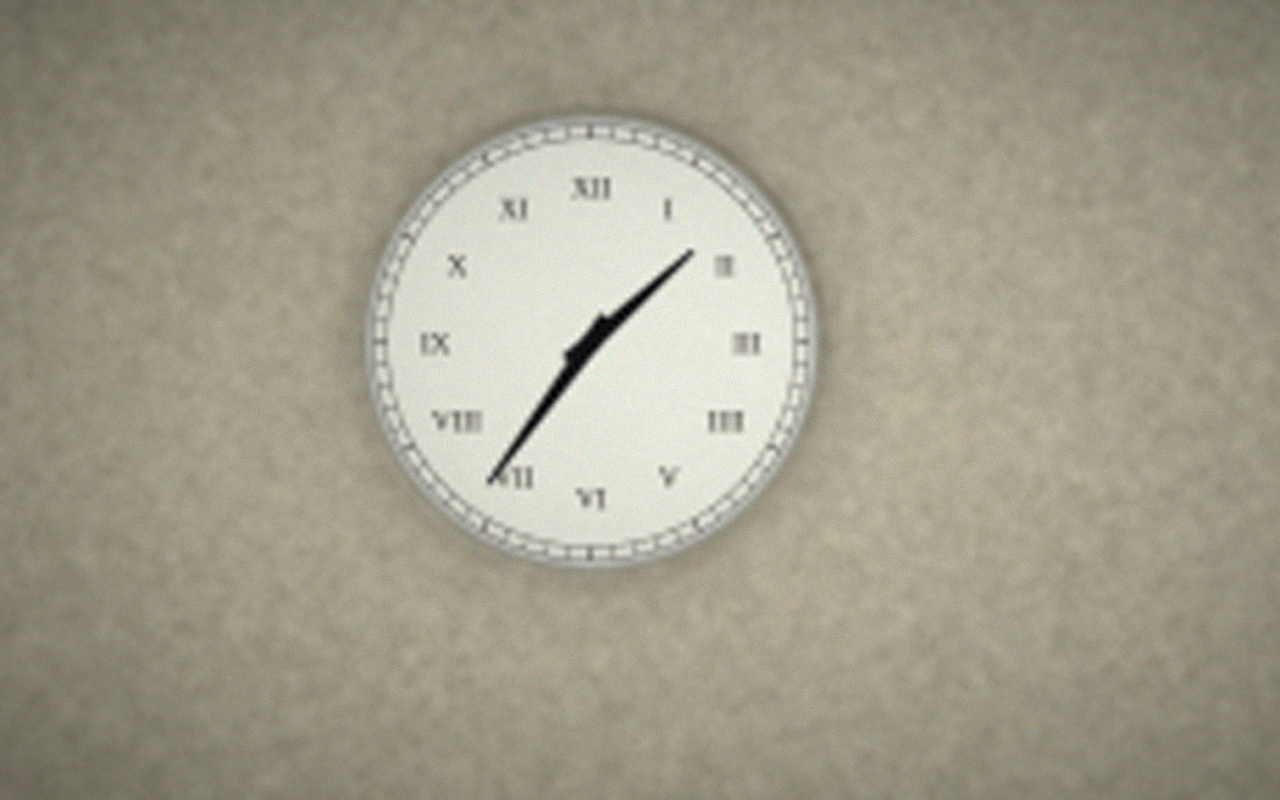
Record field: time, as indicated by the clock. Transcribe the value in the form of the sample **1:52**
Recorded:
**1:36**
